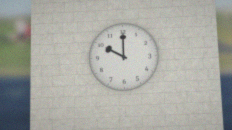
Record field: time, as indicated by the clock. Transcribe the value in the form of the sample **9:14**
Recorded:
**10:00**
